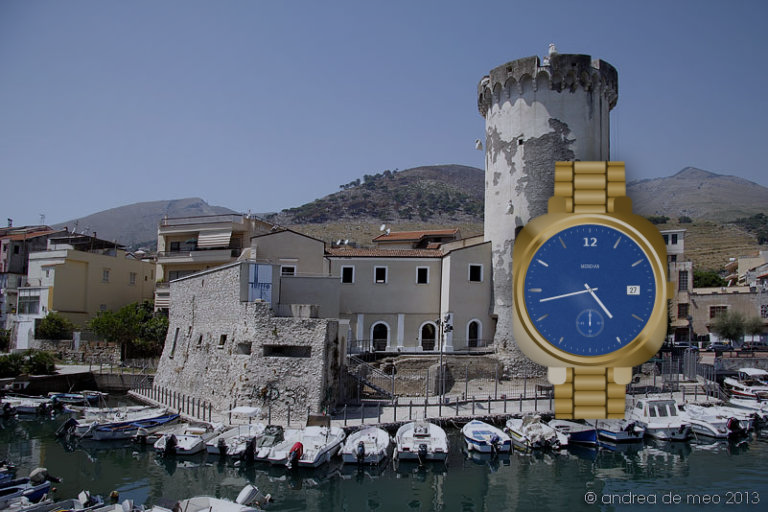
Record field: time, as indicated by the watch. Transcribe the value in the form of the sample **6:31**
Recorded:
**4:43**
